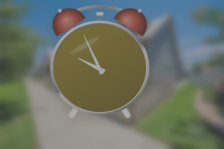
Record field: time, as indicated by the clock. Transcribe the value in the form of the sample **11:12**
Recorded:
**9:56**
